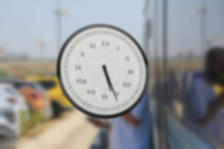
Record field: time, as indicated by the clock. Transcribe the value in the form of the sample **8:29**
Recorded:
**5:26**
